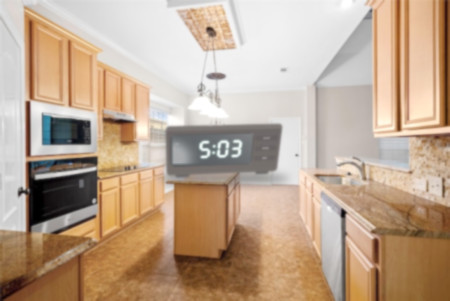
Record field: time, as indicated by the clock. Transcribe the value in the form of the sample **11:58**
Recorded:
**5:03**
